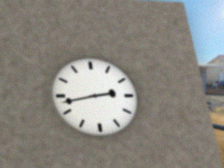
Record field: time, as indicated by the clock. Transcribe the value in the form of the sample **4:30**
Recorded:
**2:43**
